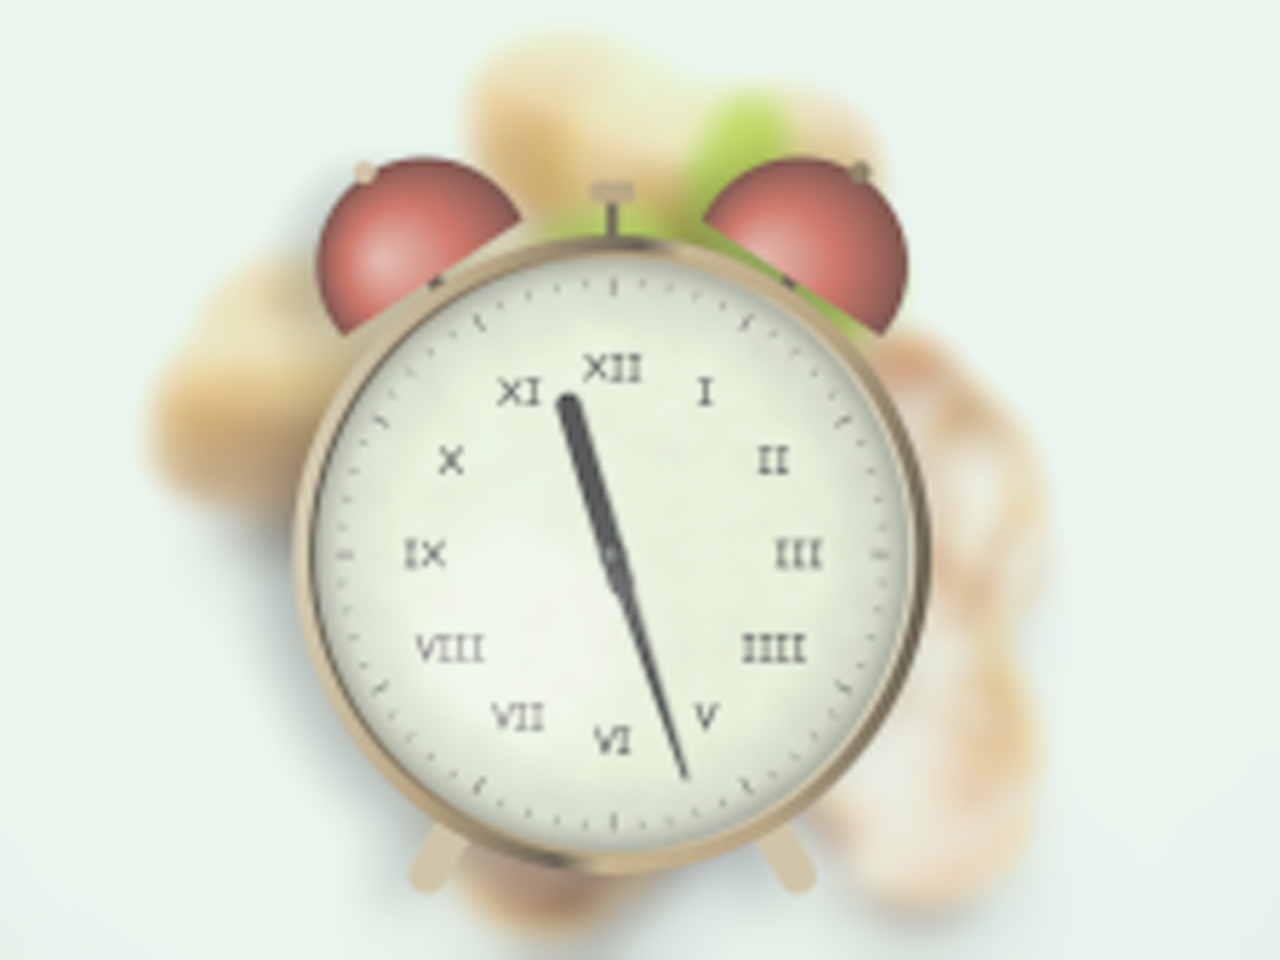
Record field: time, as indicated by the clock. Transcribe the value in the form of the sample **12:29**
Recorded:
**11:27**
